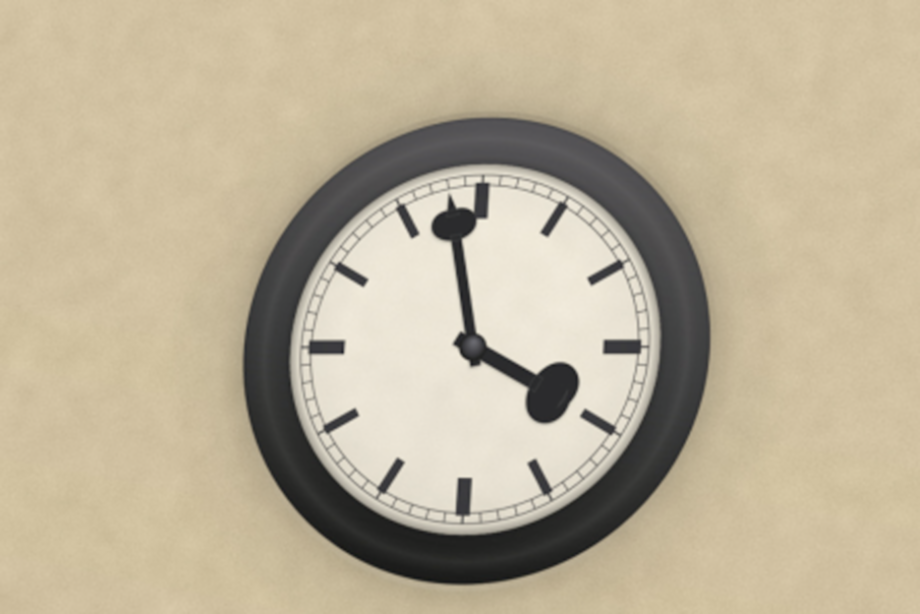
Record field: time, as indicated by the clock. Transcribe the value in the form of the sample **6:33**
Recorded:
**3:58**
